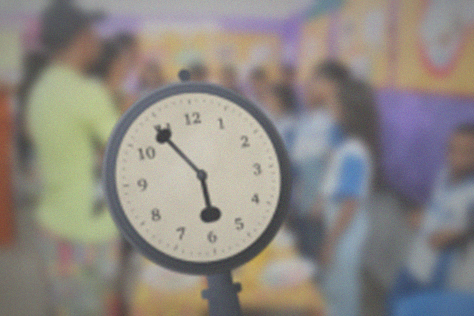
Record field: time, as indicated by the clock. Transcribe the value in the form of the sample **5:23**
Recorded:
**5:54**
